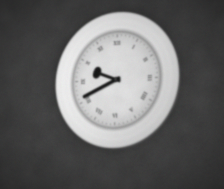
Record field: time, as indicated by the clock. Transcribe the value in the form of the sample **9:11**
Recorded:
**9:41**
